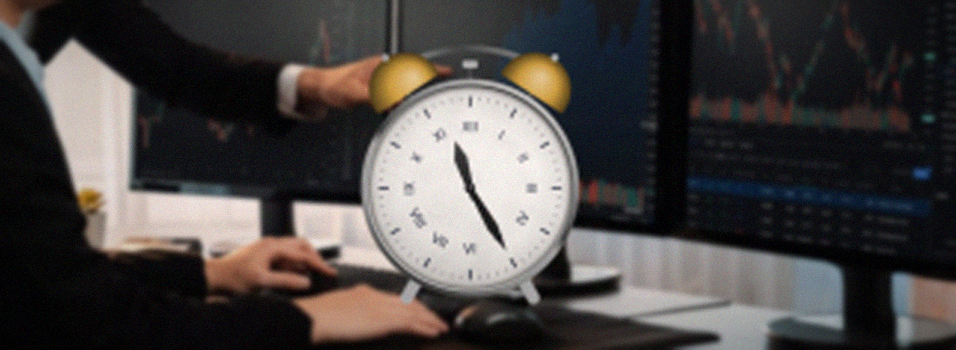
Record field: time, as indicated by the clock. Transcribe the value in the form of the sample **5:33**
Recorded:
**11:25**
